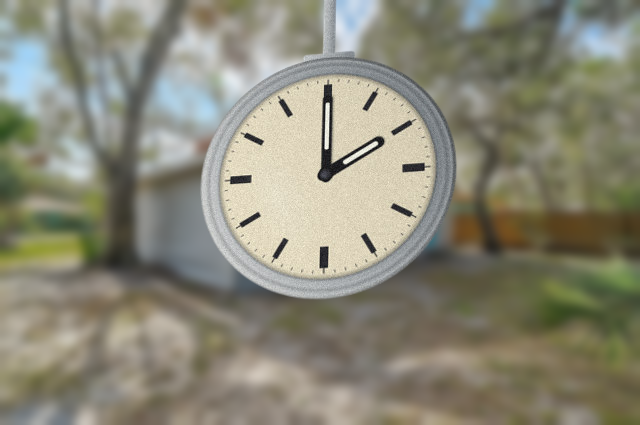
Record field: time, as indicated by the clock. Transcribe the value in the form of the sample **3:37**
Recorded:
**2:00**
